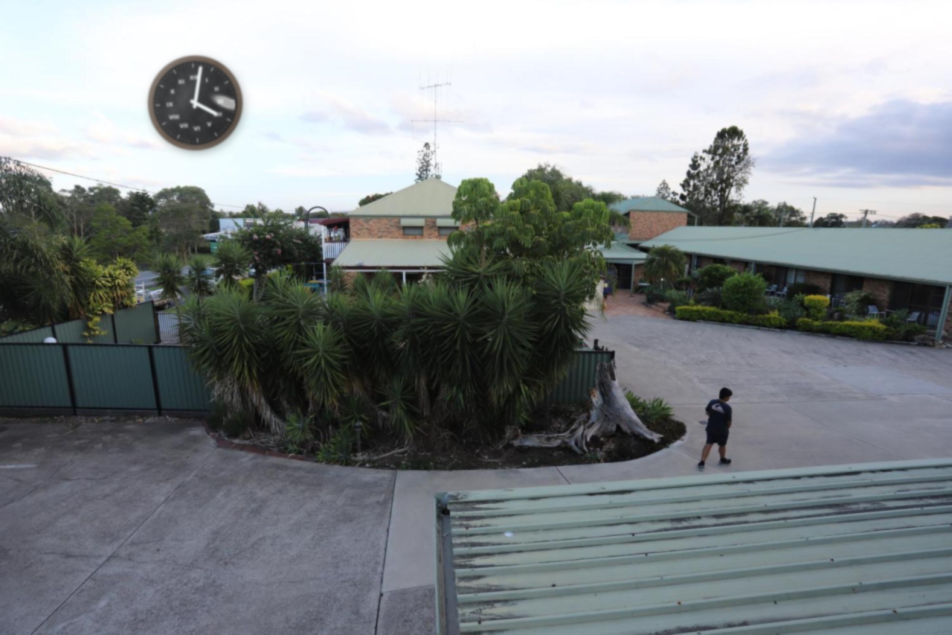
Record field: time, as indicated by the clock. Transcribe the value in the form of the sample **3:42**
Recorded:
**4:02**
